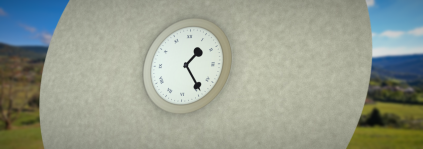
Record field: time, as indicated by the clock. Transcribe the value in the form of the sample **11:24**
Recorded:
**1:24**
